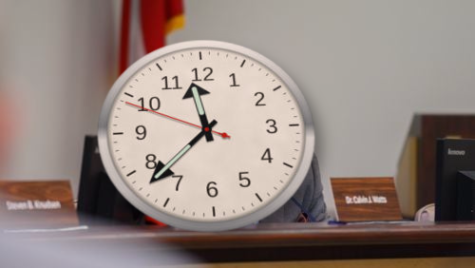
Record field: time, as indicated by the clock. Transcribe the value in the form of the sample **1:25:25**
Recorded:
**11:37:49**
